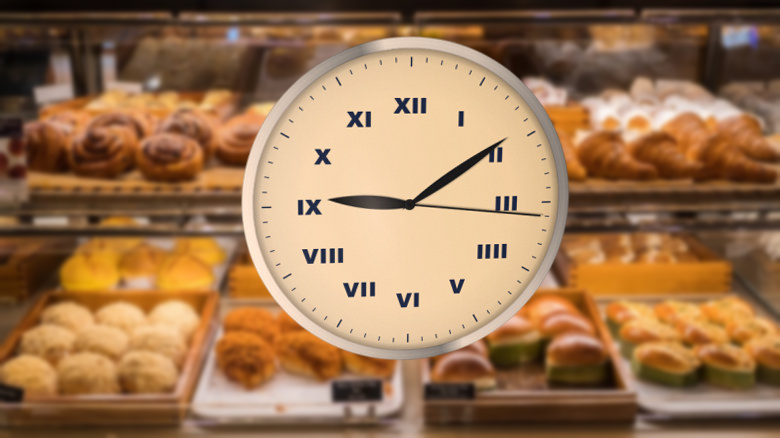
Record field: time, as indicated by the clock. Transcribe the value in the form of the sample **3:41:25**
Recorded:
**9:09:16**
